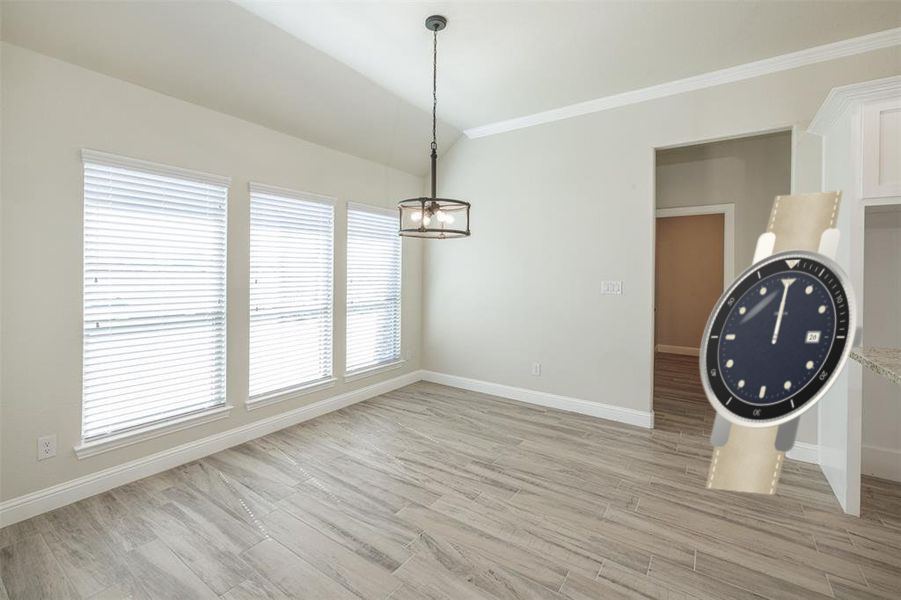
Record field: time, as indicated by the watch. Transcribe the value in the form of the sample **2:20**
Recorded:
**12:00**
